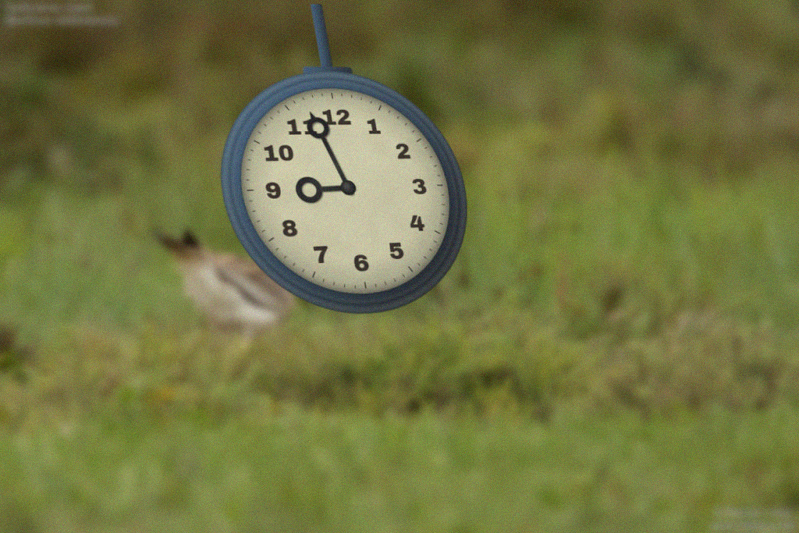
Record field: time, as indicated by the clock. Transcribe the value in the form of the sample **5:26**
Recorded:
**8:57**
